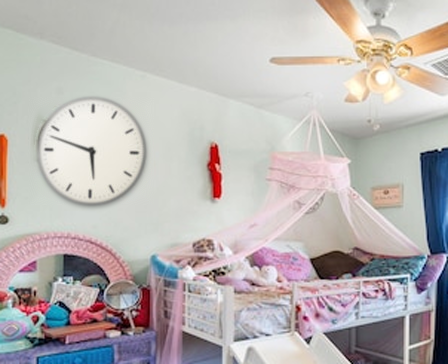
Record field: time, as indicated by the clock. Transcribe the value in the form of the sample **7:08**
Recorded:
**5:48**
